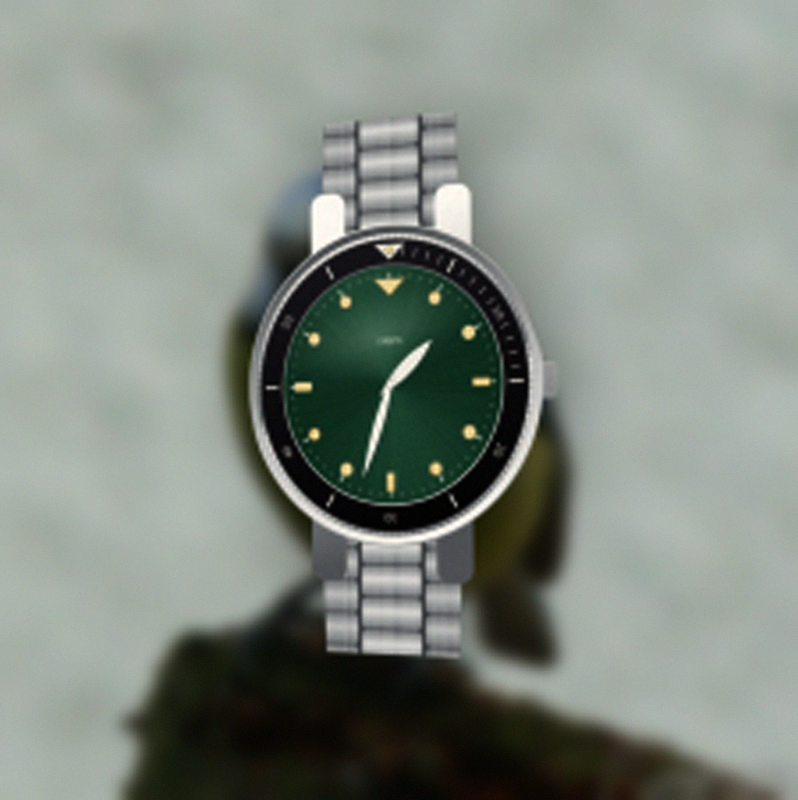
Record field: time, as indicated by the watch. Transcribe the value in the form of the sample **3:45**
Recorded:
**1:33**
